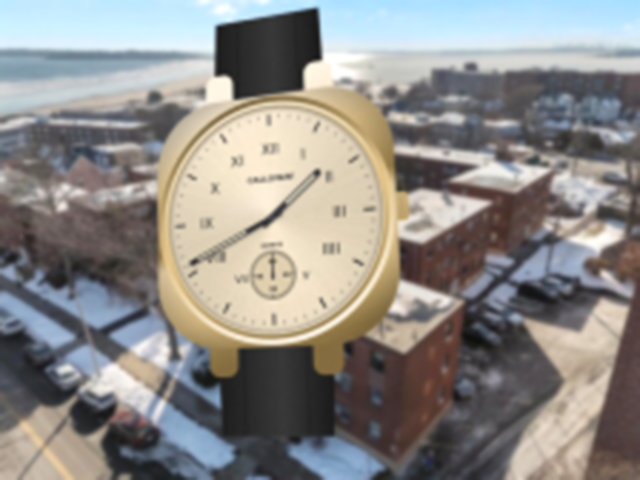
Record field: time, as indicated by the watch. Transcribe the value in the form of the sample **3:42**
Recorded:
**1:41**
